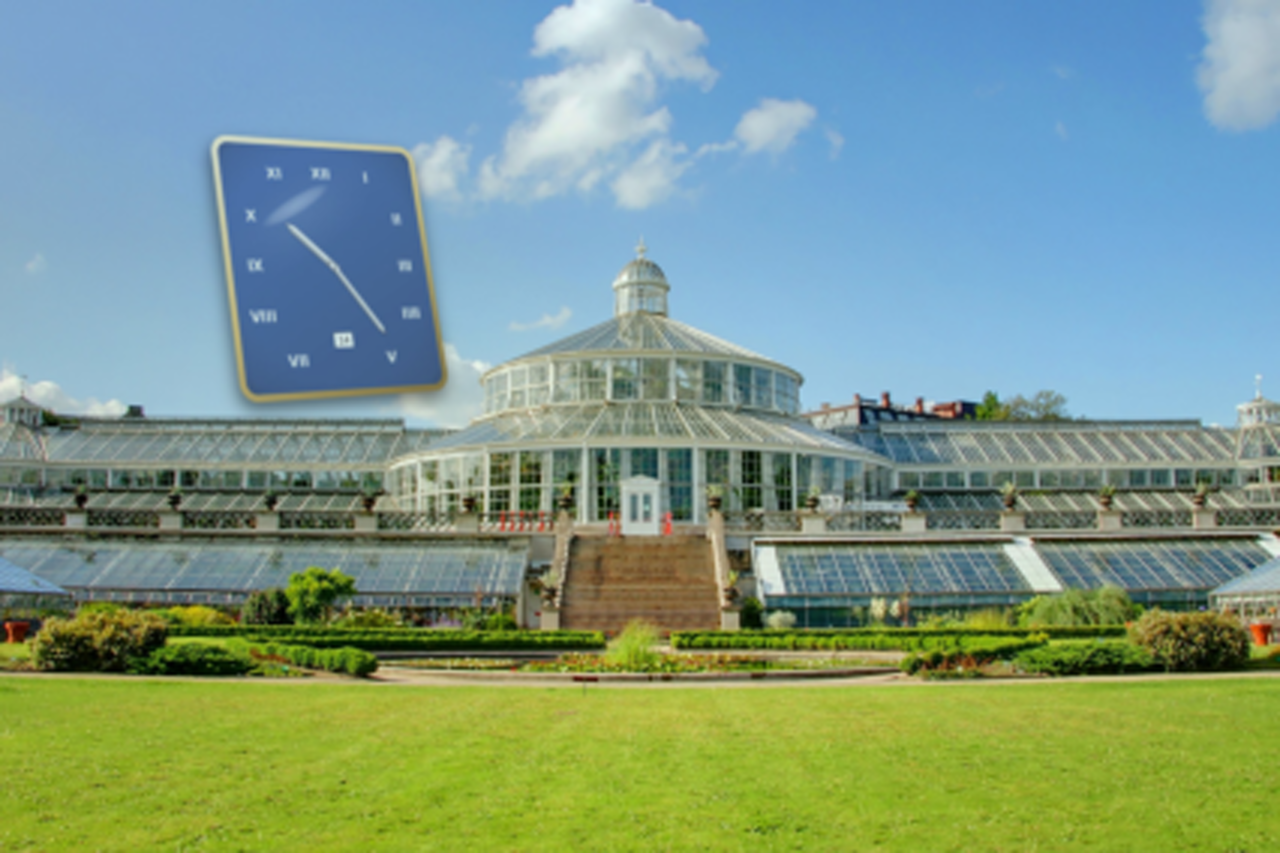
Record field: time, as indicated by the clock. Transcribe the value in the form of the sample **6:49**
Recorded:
**10:24**
